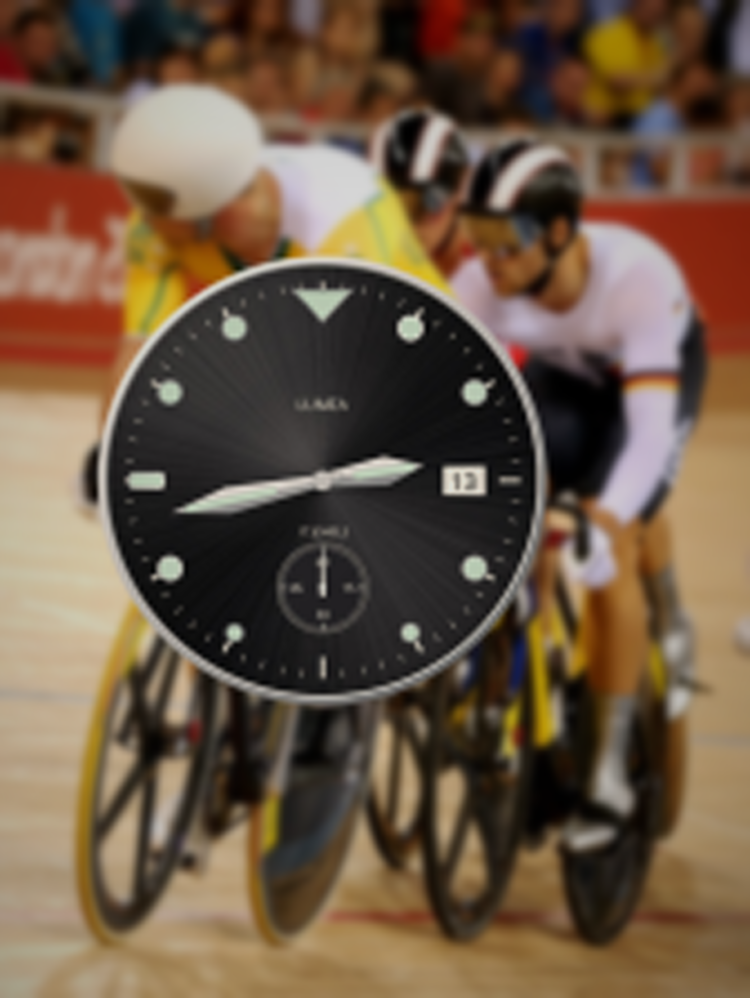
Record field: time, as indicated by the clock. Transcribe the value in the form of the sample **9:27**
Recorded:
**2:43**
